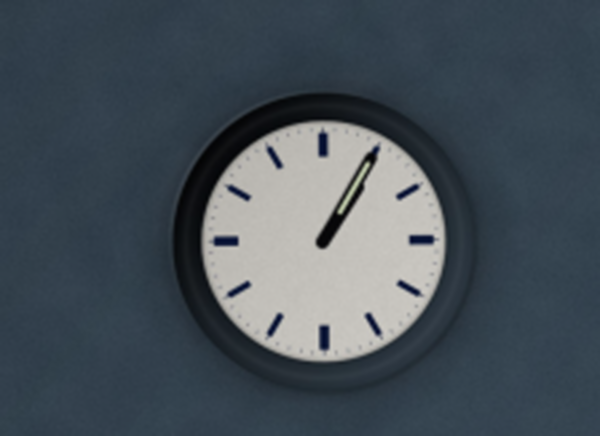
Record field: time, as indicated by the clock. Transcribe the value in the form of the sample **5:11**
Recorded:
**1:05**
